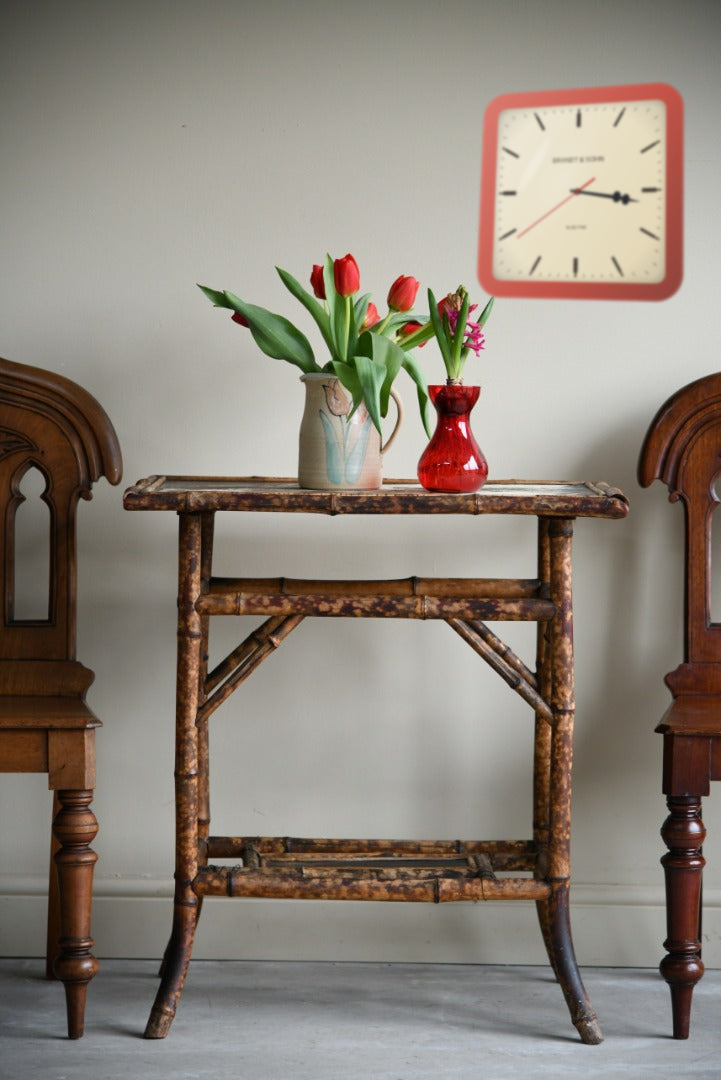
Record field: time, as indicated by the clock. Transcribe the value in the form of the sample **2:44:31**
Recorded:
**3:16:39**
